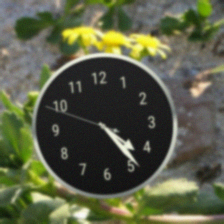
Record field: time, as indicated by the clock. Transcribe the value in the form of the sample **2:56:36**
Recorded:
**4:23:49**
